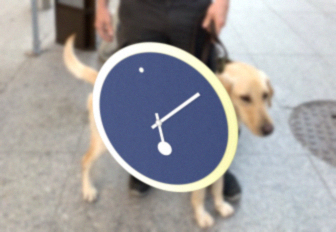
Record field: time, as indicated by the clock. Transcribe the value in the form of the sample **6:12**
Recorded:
**6:11**
